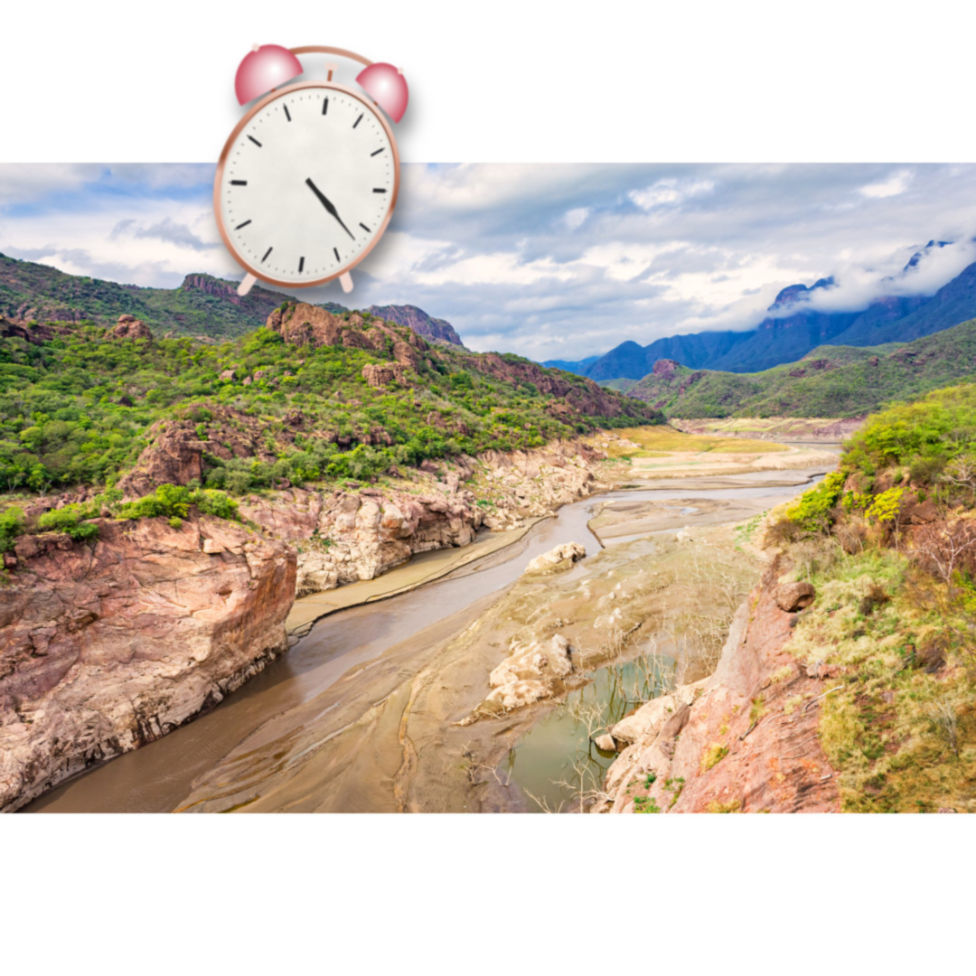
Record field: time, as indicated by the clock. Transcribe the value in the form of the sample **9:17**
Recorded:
**4:22**
